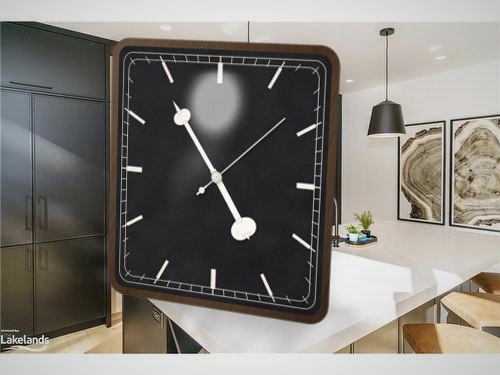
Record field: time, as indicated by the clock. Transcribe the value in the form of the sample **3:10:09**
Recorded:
**4:54:08**
